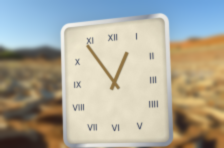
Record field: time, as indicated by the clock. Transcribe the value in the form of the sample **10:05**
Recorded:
**12:54**
